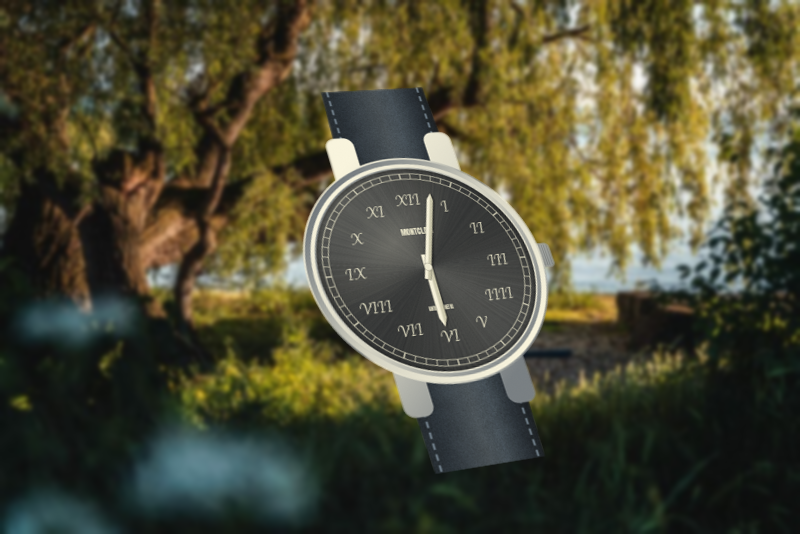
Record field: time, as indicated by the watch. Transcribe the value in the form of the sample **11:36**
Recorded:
**6:03**
